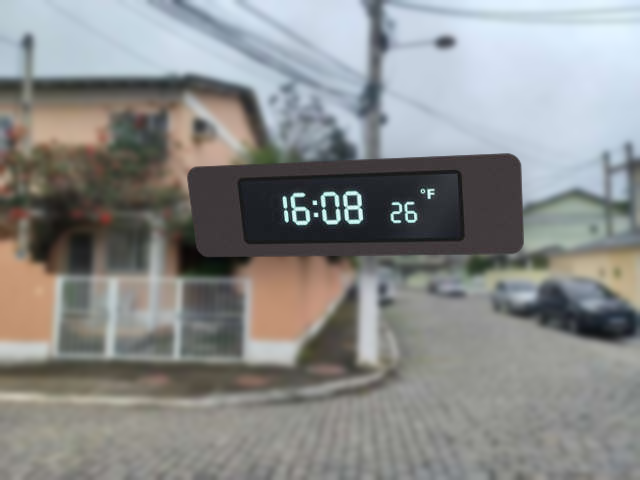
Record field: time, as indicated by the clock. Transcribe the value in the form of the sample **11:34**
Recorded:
**16:08**
